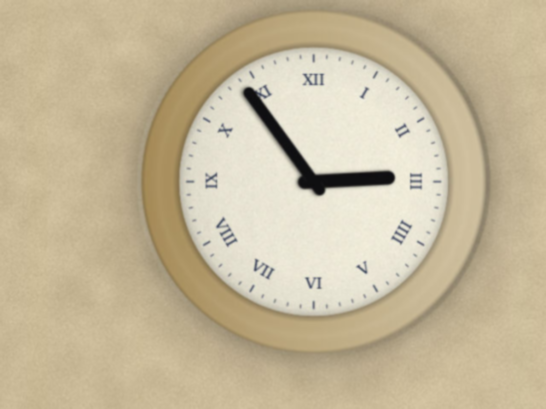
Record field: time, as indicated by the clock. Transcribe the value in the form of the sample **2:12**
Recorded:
**2:54**
